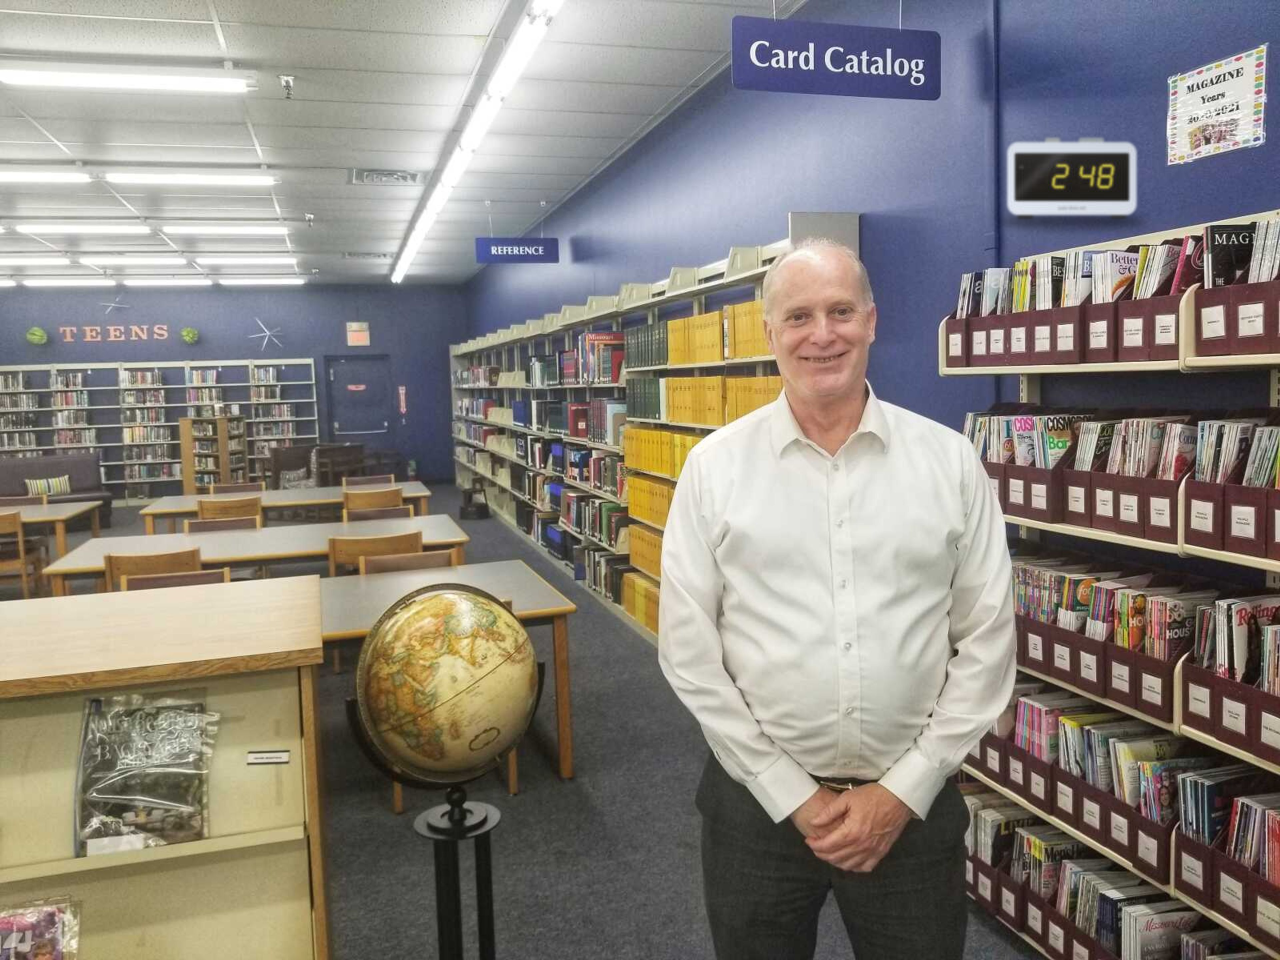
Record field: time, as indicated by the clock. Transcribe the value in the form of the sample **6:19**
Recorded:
**2:48**
